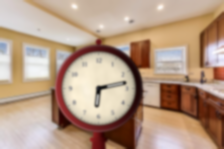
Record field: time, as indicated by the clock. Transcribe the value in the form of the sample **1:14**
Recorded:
**6:13**
